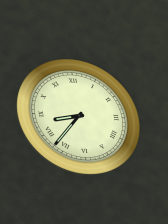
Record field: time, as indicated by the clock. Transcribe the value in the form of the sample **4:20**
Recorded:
**8:37**
